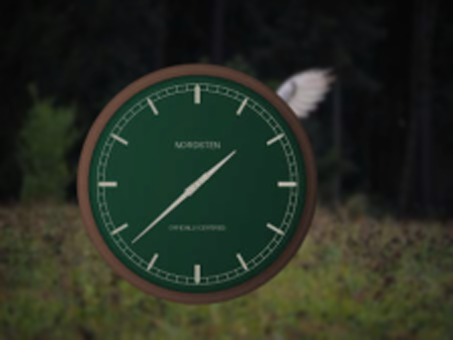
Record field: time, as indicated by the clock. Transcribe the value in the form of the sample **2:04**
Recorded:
**1:38**
